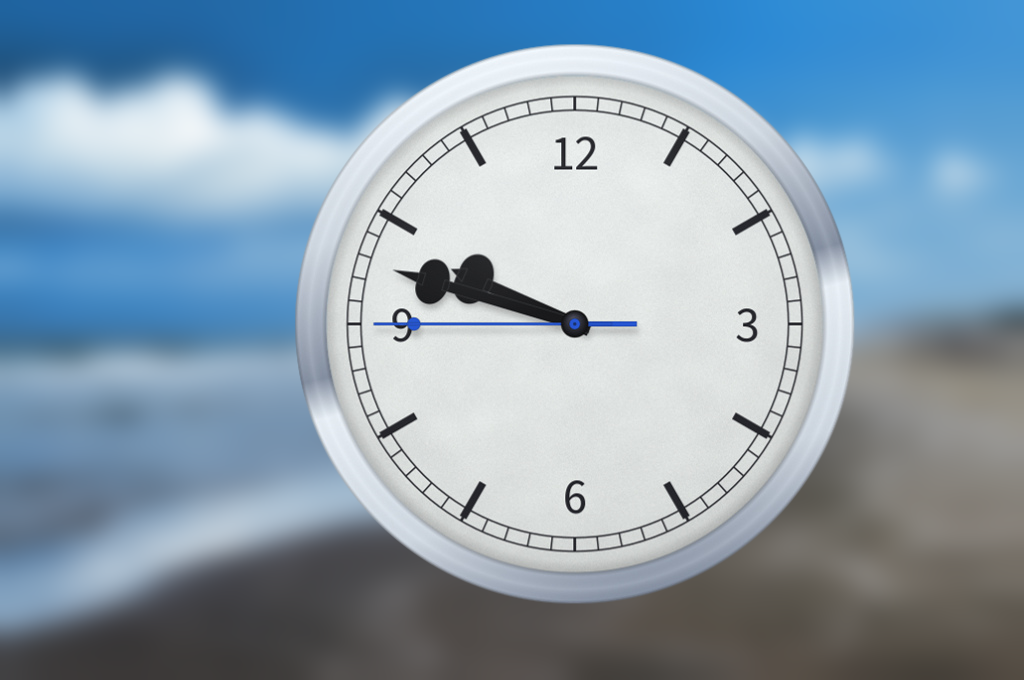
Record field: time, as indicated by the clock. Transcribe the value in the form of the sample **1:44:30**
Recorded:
**9:47:45**
